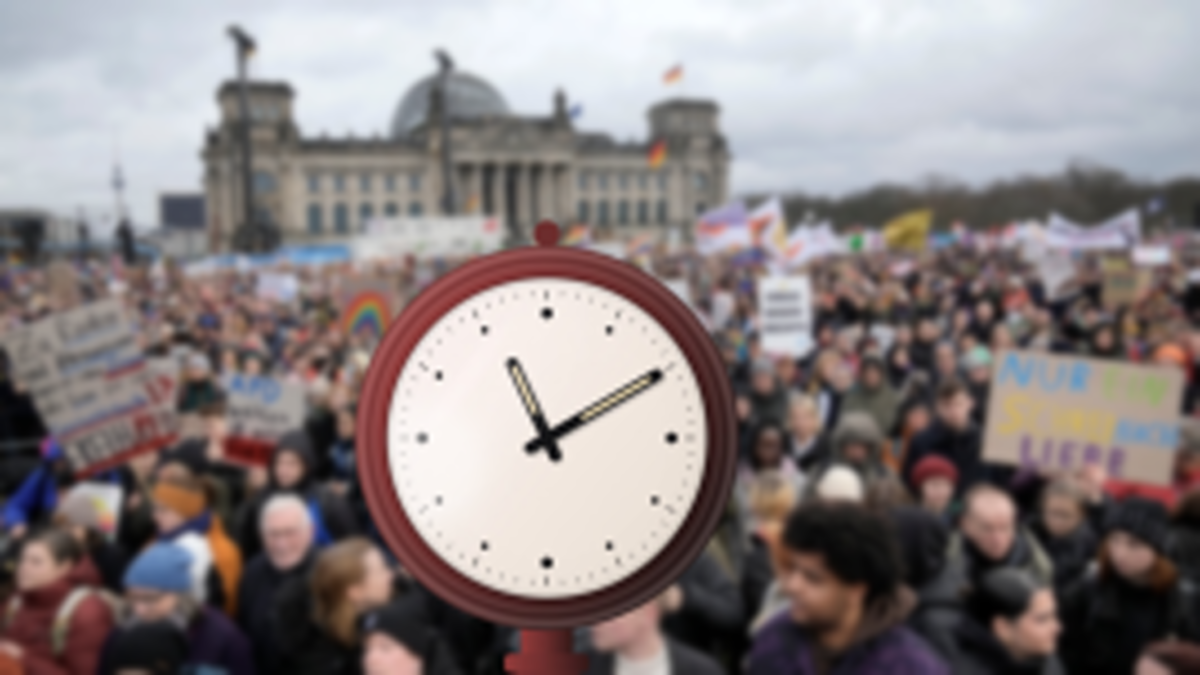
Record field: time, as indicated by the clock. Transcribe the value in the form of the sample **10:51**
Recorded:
**11:10**
